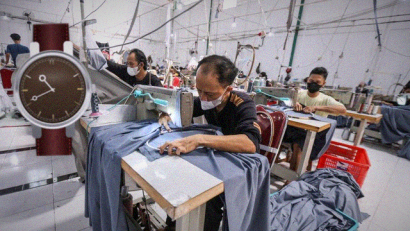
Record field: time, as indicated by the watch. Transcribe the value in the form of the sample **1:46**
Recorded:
**10:41**
